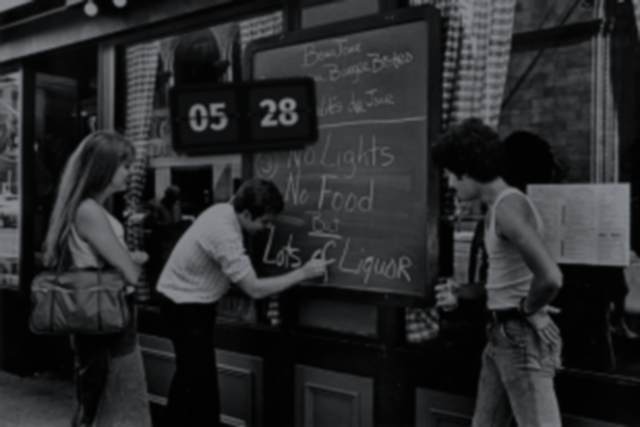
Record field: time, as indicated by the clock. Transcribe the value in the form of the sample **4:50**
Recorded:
**5:28**
